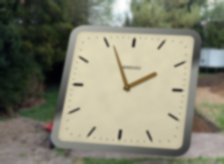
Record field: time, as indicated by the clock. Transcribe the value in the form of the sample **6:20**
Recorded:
**1:56**
